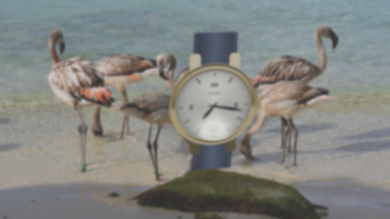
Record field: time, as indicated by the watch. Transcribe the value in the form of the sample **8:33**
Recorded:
**7:17**
